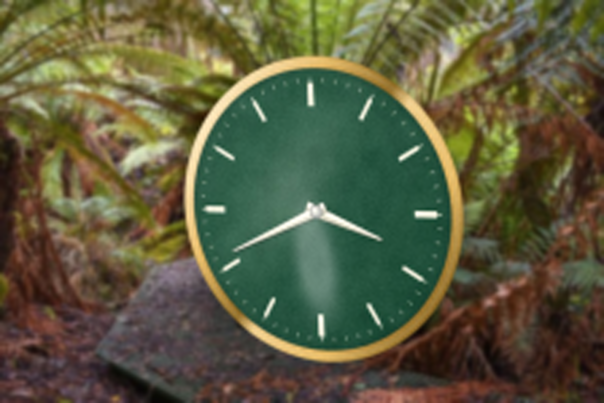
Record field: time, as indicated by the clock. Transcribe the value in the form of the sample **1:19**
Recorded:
**3:41**
